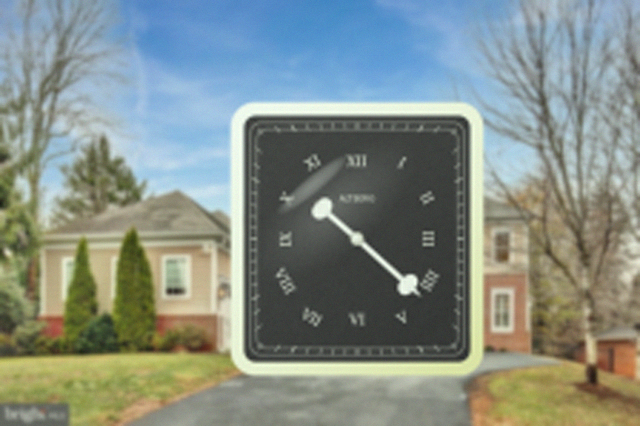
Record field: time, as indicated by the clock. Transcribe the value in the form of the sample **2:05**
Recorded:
**10:22**
